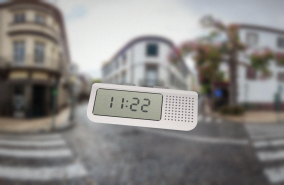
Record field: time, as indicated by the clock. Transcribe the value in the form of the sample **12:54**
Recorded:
**11:22**
